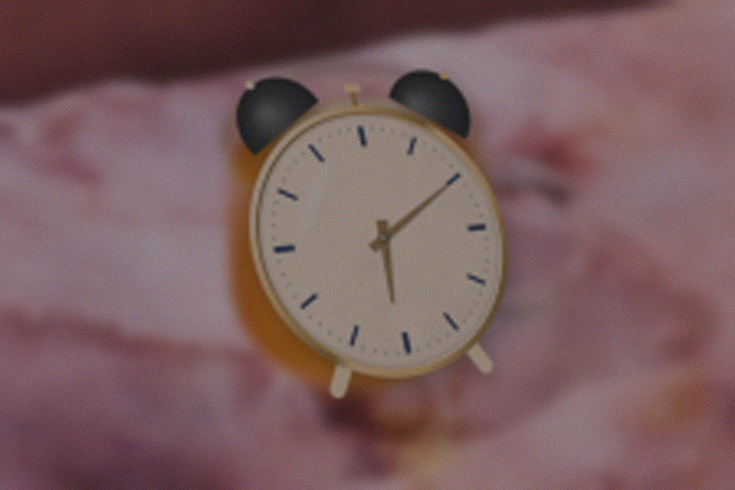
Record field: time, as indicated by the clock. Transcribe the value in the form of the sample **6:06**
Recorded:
**6:10**
